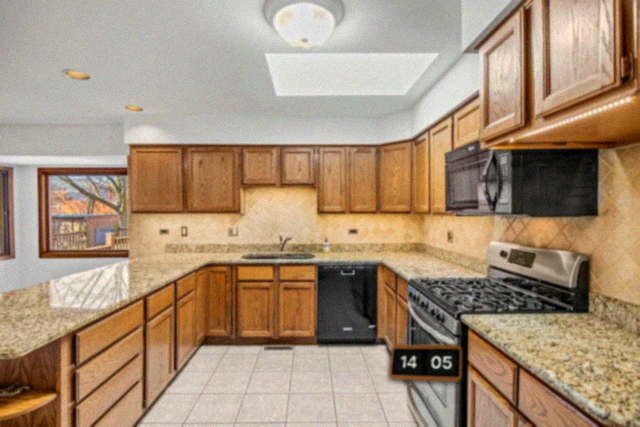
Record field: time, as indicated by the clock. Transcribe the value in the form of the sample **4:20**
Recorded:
**14:05**
